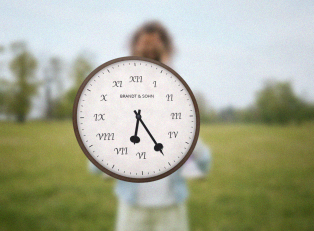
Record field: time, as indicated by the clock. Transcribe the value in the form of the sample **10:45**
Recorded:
**6:25**
